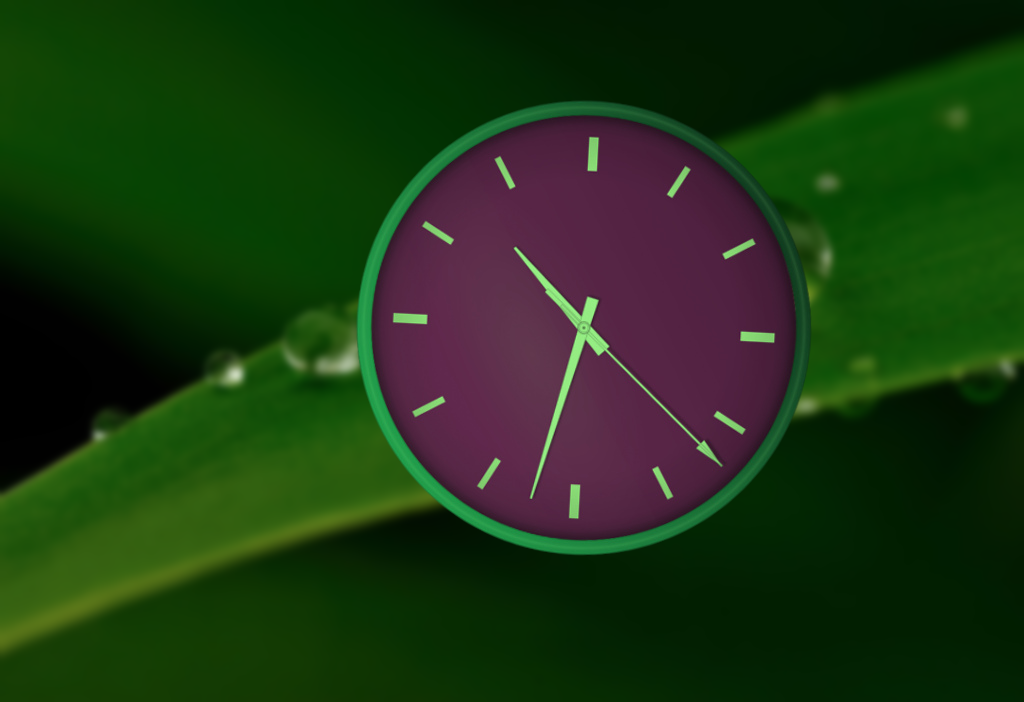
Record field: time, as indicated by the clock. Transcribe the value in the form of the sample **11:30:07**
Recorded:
**10:32:22**
